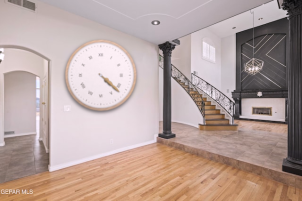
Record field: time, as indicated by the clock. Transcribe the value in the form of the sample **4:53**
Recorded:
**4:22**
